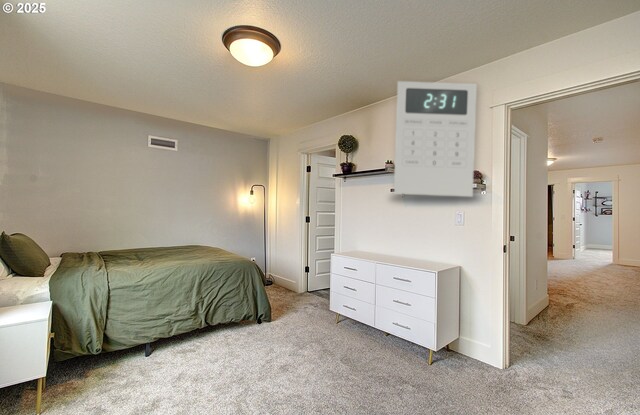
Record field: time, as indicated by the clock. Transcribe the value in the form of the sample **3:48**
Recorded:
**2:31**
